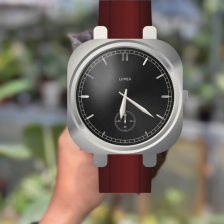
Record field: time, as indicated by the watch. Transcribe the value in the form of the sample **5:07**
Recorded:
**6:21**
